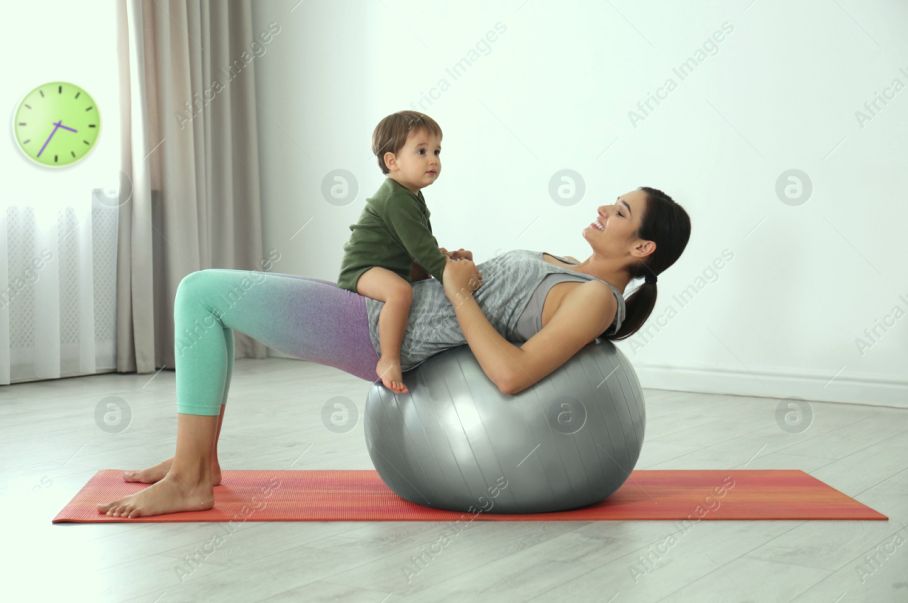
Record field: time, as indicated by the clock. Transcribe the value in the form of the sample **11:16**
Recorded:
**3:35**
